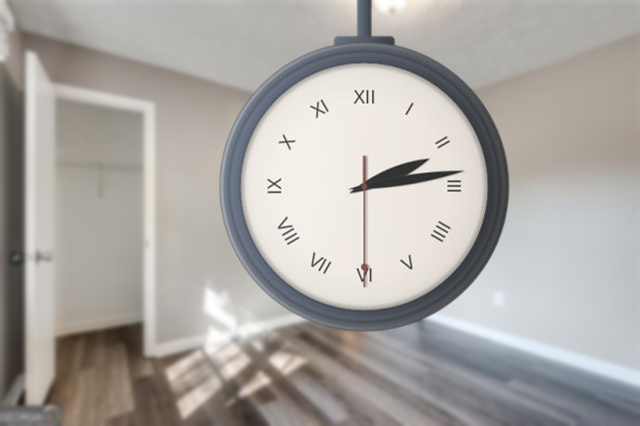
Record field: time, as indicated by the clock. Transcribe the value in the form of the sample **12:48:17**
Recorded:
**2:13:30**
